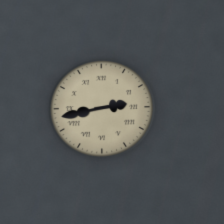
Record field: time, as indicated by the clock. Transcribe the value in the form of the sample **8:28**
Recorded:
**2:43**
